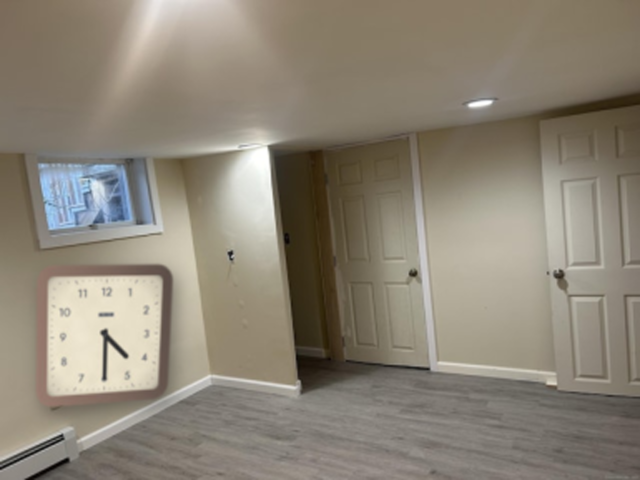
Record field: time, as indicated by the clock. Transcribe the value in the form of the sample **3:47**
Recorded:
**4:30**
